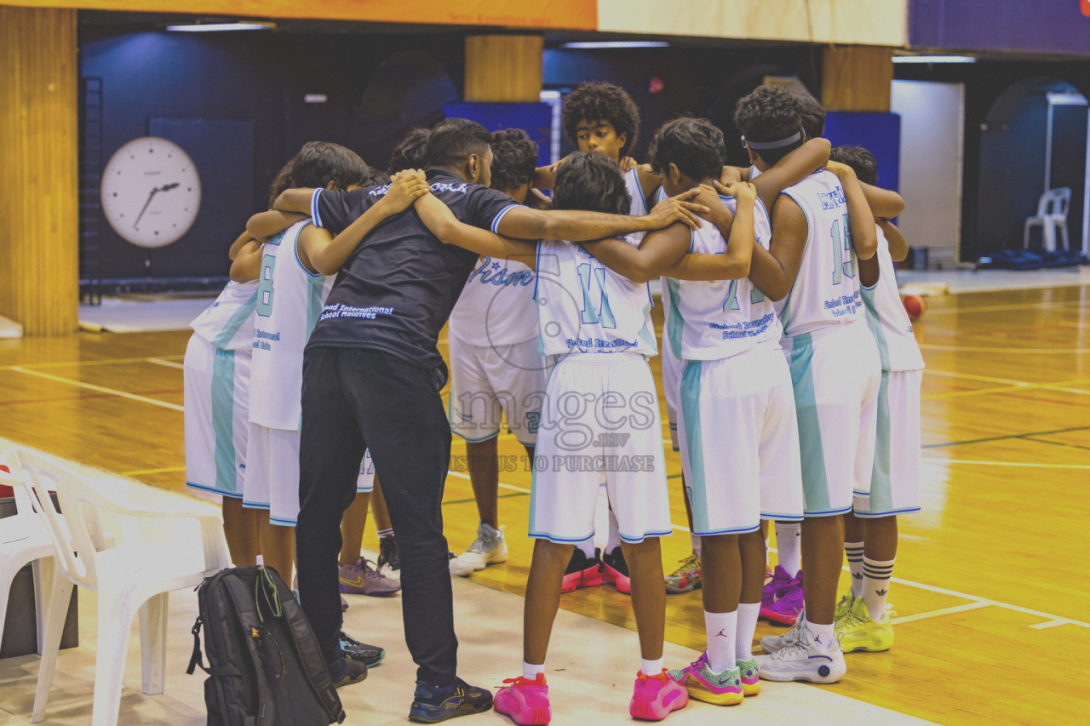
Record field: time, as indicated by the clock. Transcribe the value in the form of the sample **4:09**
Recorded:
**2:36**
